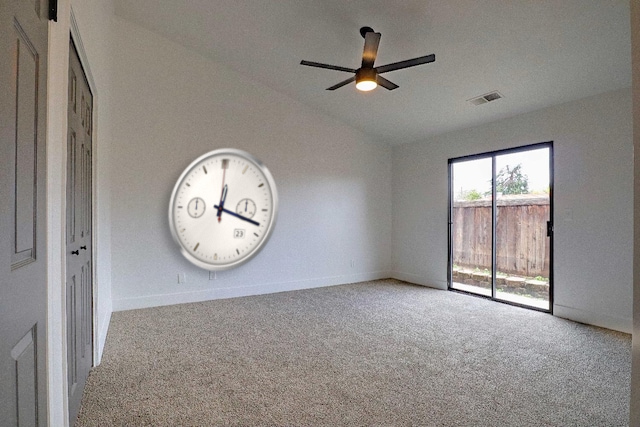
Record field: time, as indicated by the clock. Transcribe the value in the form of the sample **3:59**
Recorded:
**12:18**
